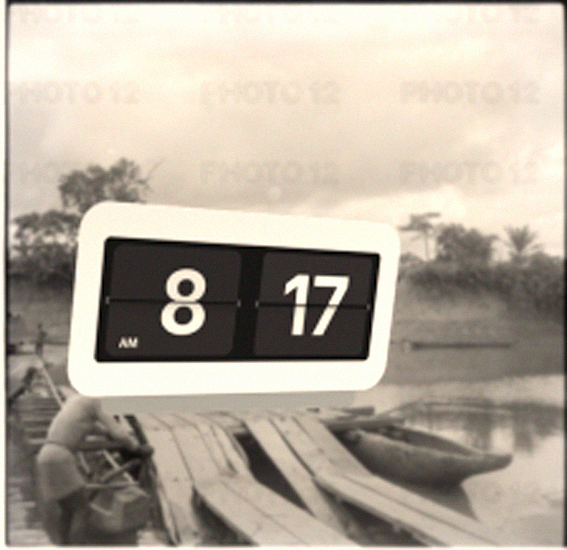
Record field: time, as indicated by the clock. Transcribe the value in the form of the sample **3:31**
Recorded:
**8:17**
